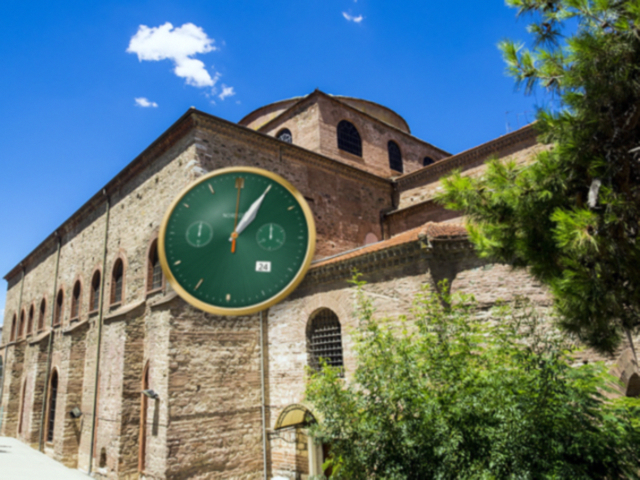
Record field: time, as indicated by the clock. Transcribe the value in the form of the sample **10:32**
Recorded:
**1:05**
